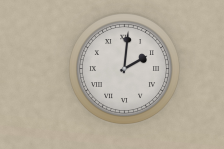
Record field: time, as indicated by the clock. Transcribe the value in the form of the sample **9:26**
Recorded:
**2:01**
